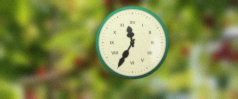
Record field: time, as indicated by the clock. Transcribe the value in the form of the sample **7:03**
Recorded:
**11:35**
